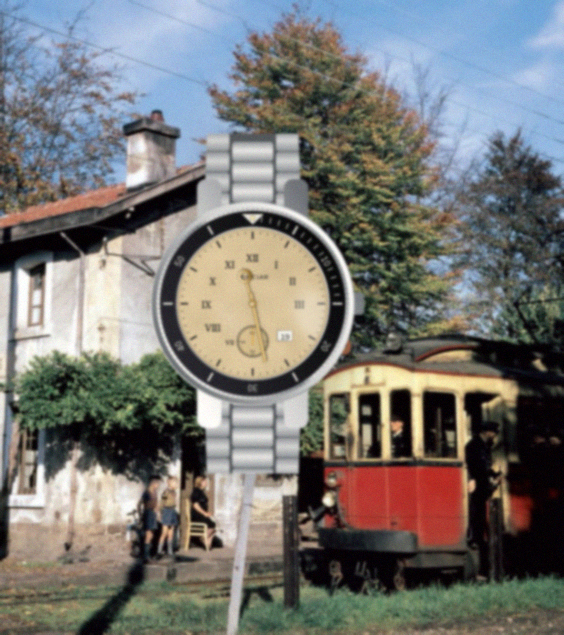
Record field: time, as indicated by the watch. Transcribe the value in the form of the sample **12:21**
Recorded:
**11:28**
